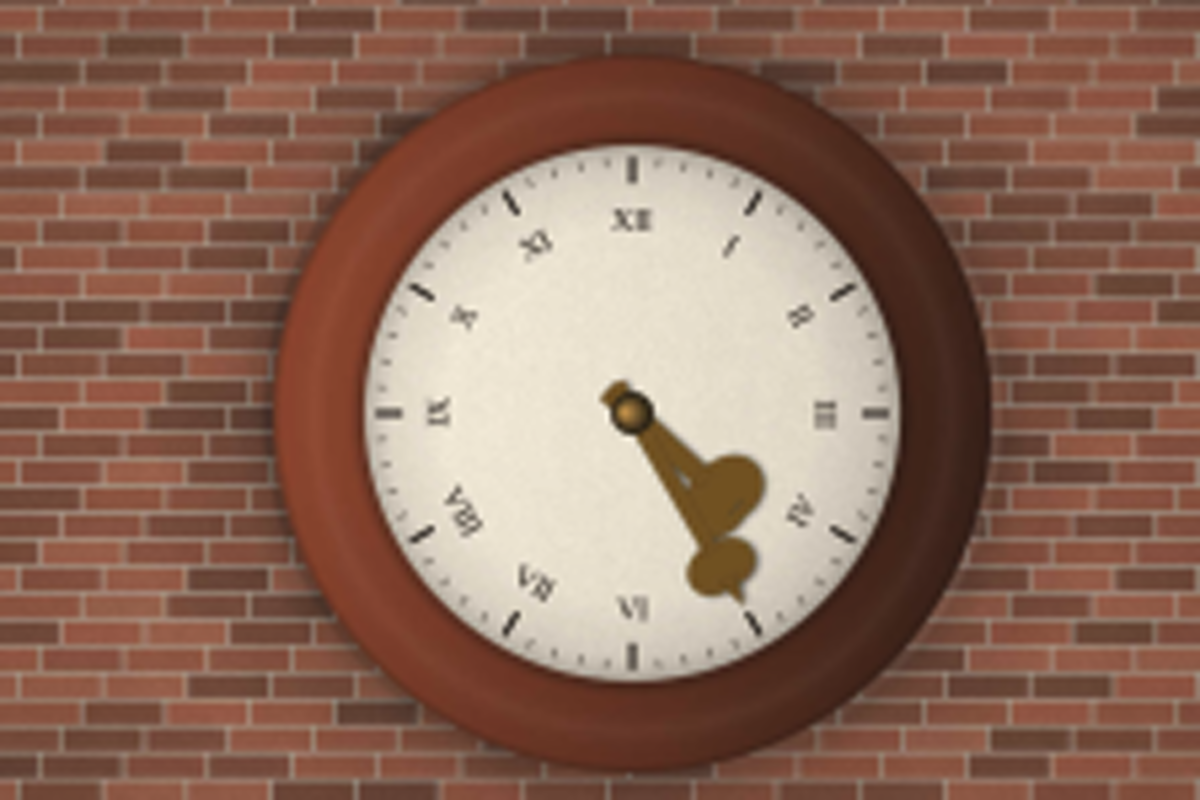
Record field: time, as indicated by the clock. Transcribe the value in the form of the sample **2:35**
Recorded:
**4:25**
